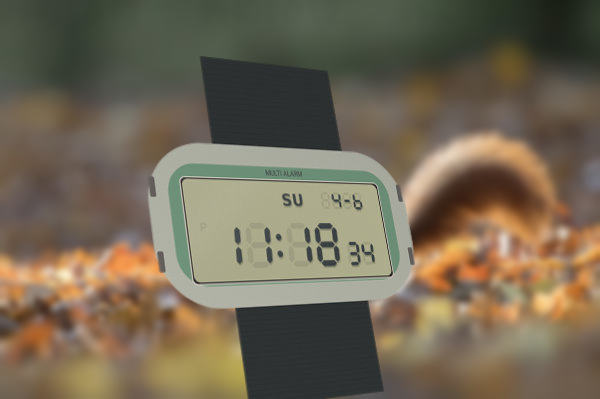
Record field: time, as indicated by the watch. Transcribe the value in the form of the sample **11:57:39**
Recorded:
**11:18:34**
